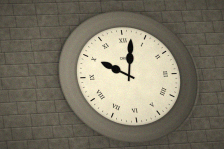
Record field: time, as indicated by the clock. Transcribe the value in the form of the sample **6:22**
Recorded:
**10:02**
